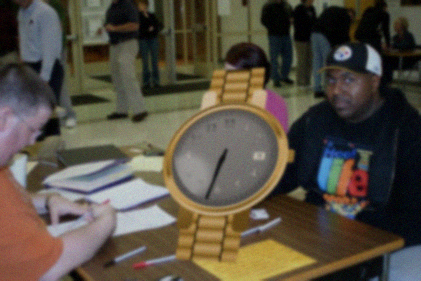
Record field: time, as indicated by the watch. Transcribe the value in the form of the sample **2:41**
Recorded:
**6:32**
